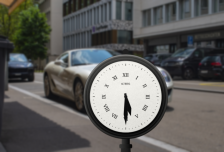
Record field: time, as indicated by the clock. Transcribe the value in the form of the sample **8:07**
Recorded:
**5:30**
